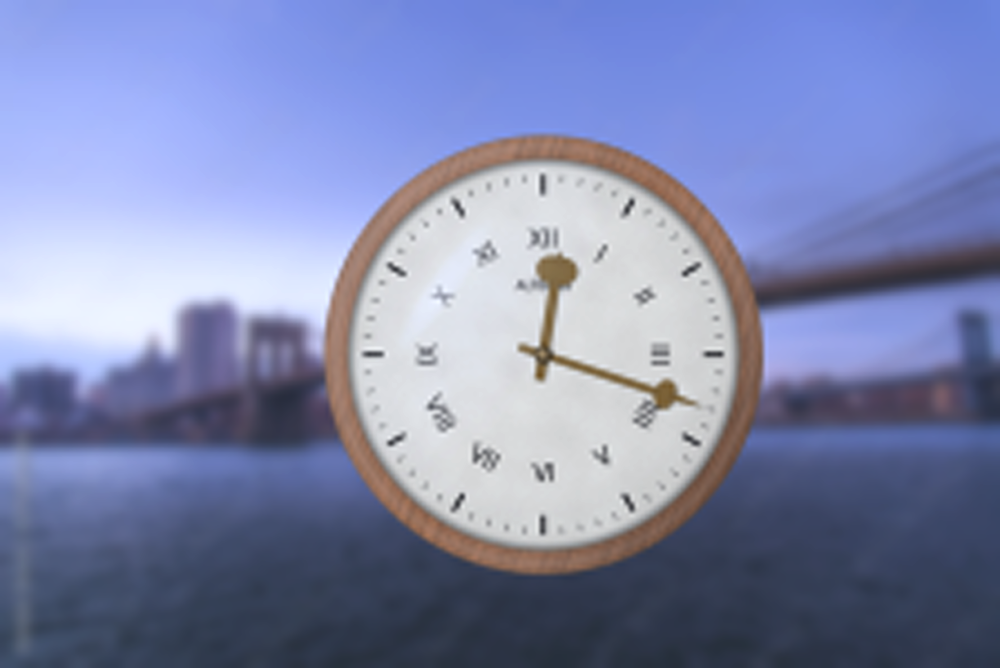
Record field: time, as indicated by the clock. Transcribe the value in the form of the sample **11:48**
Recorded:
**12:18**
